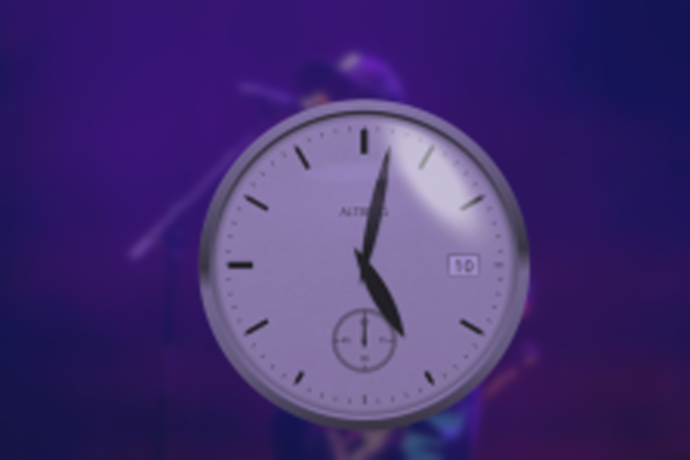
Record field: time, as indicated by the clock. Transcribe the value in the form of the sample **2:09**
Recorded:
**5:02**
